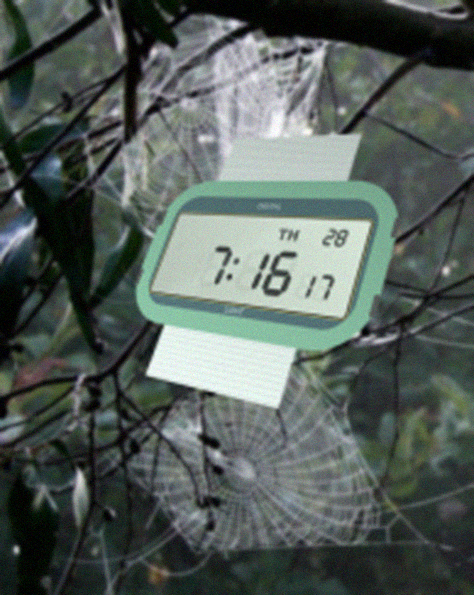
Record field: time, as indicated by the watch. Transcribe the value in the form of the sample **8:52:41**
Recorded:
**7:16:17**
